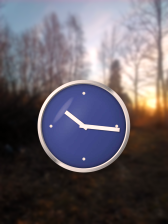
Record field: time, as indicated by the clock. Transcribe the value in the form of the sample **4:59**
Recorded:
**10:16**
